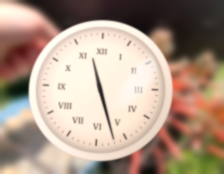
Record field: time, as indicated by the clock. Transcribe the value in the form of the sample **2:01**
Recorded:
**11:27**
